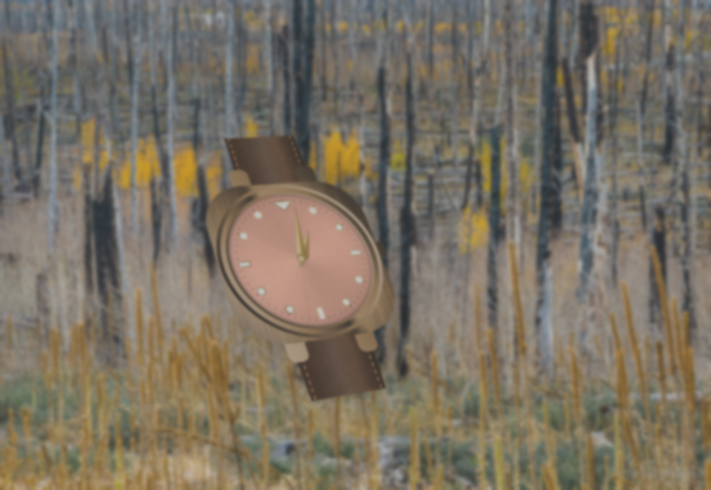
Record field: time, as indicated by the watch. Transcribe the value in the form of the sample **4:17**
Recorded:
**1:02**
